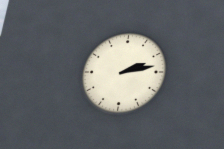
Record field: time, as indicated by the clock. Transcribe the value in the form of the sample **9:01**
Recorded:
**2:13**
